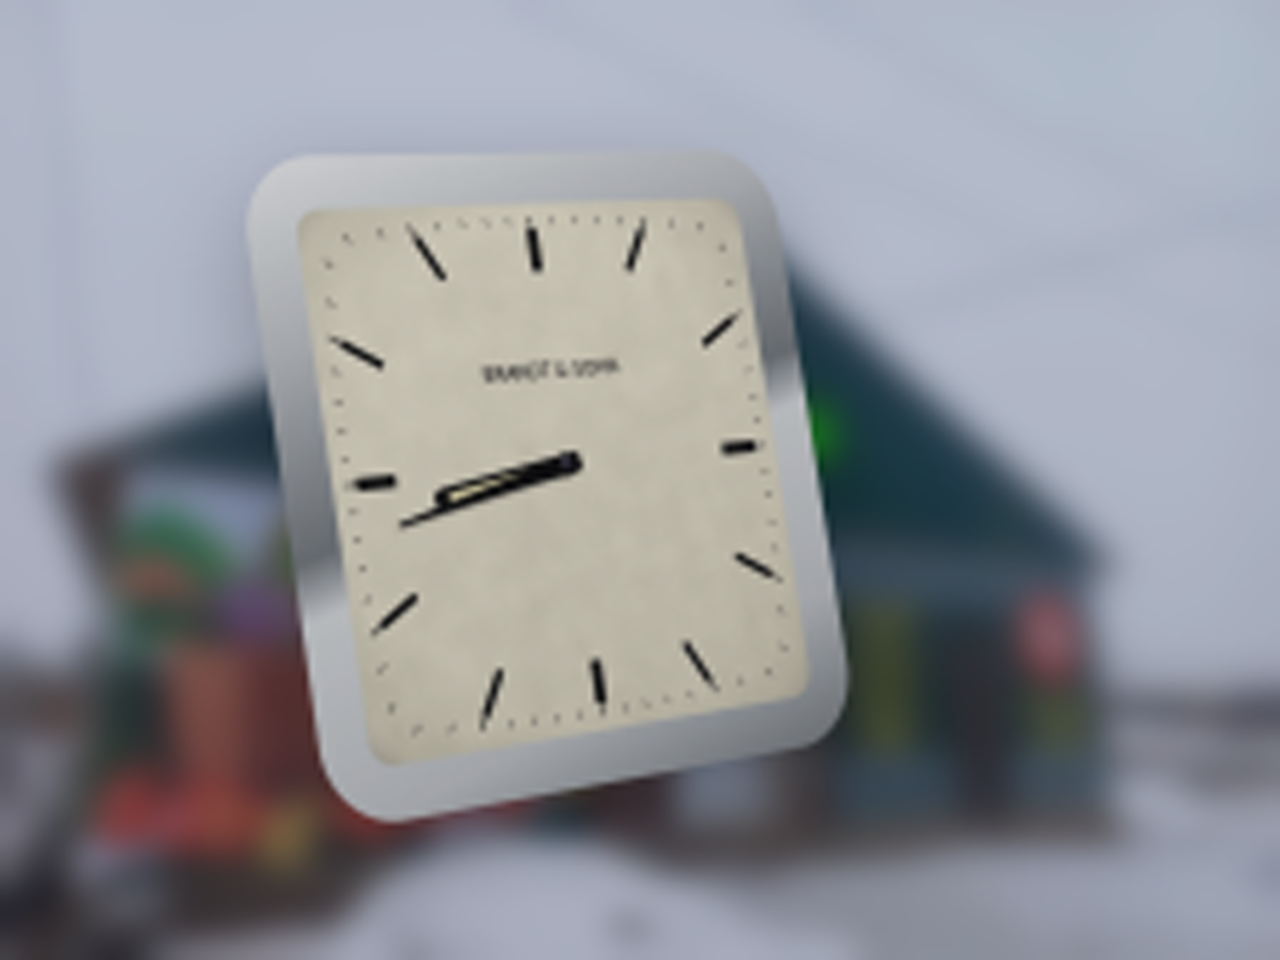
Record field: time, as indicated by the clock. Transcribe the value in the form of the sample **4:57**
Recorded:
**8:43**
